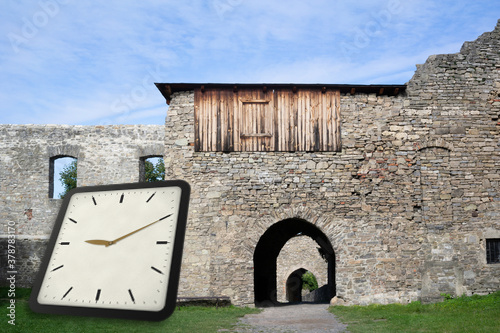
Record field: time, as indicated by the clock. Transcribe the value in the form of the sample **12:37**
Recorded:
**9:10**
